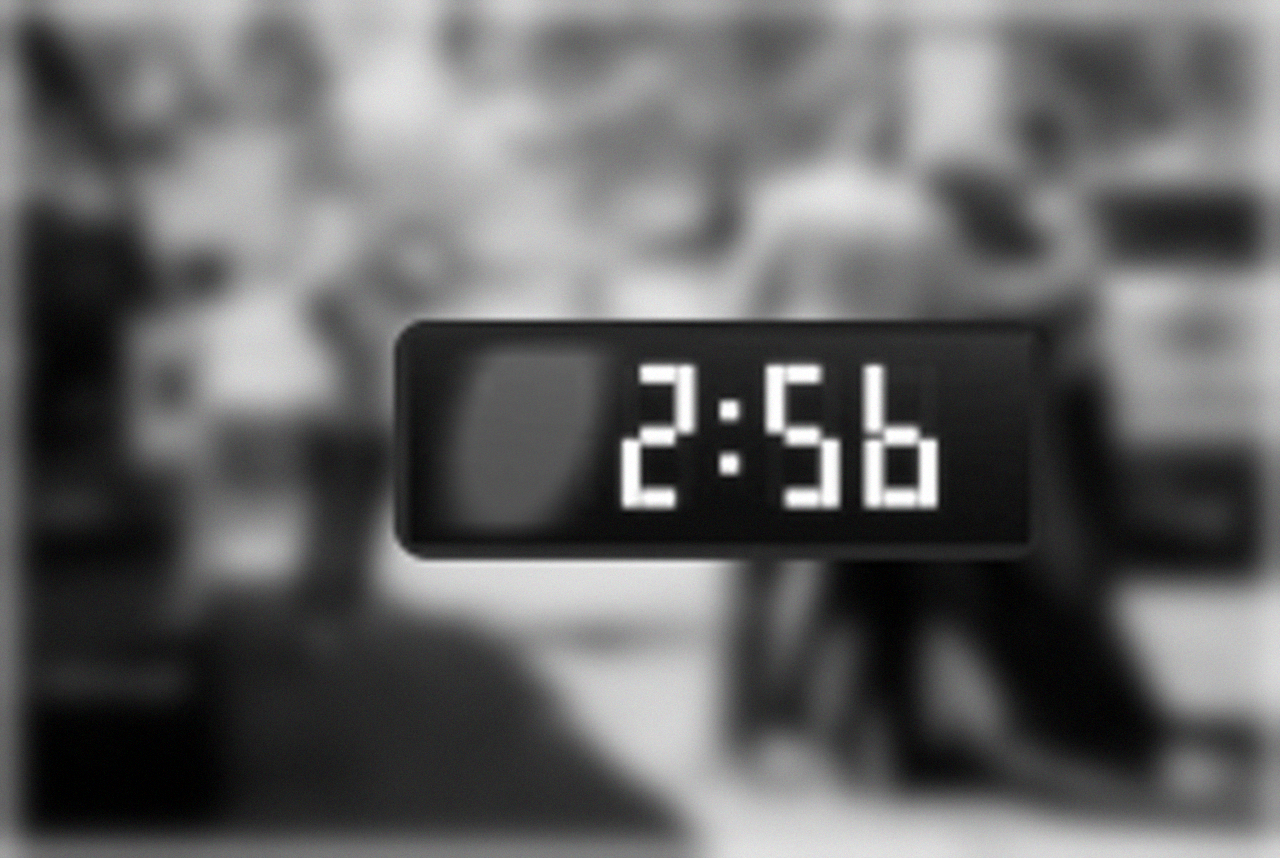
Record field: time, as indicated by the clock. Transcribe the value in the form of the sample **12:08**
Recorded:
**2:56**
